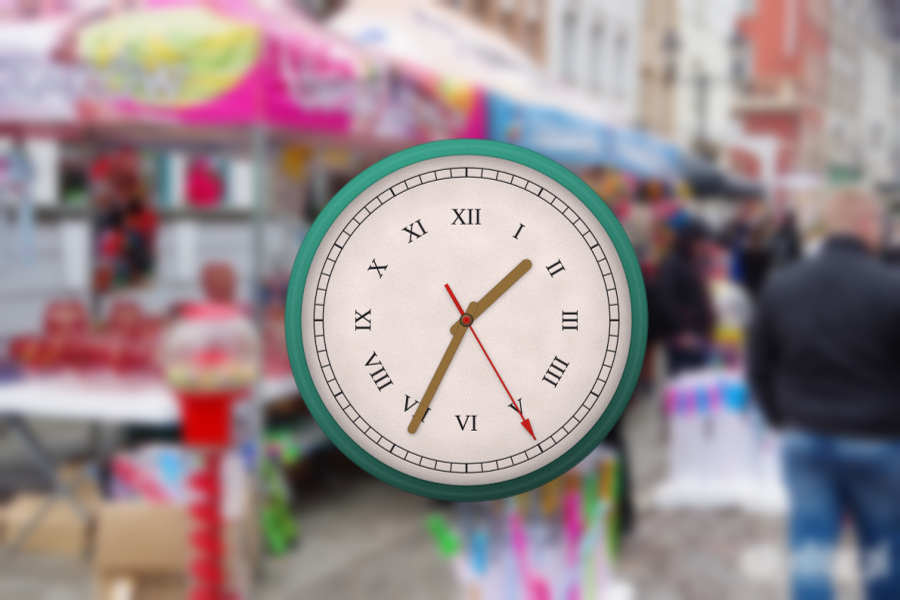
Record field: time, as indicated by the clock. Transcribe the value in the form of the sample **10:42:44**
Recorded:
**1:34:25**
